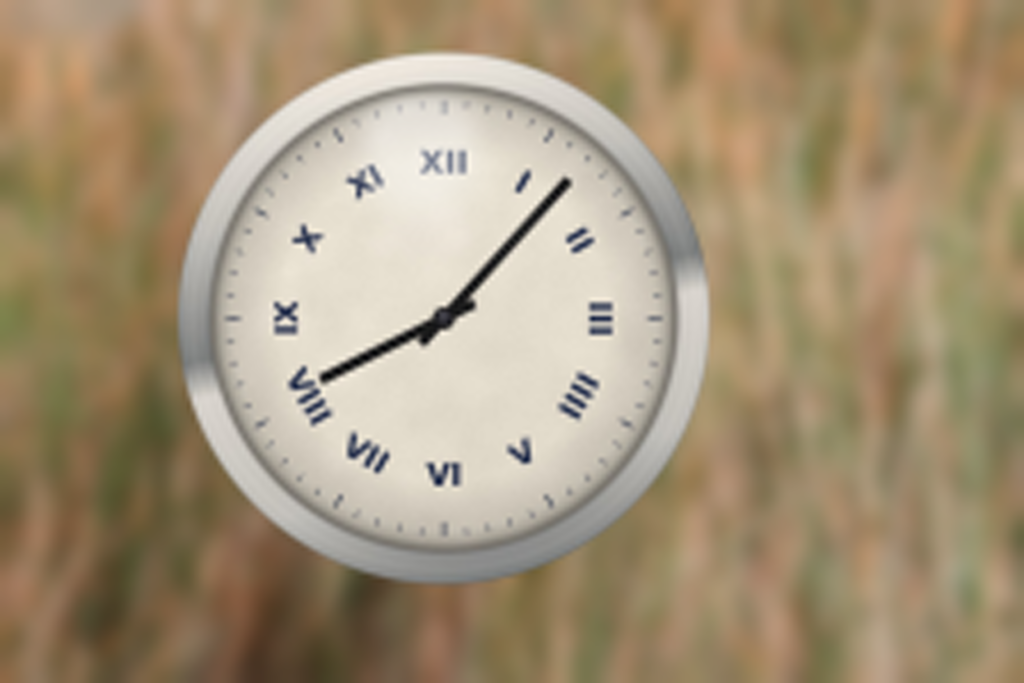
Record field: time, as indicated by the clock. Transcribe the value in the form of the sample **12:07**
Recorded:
**8:07**
